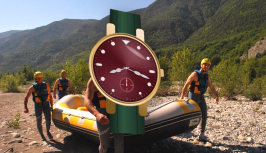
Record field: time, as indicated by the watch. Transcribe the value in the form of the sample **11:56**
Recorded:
**8:18**
